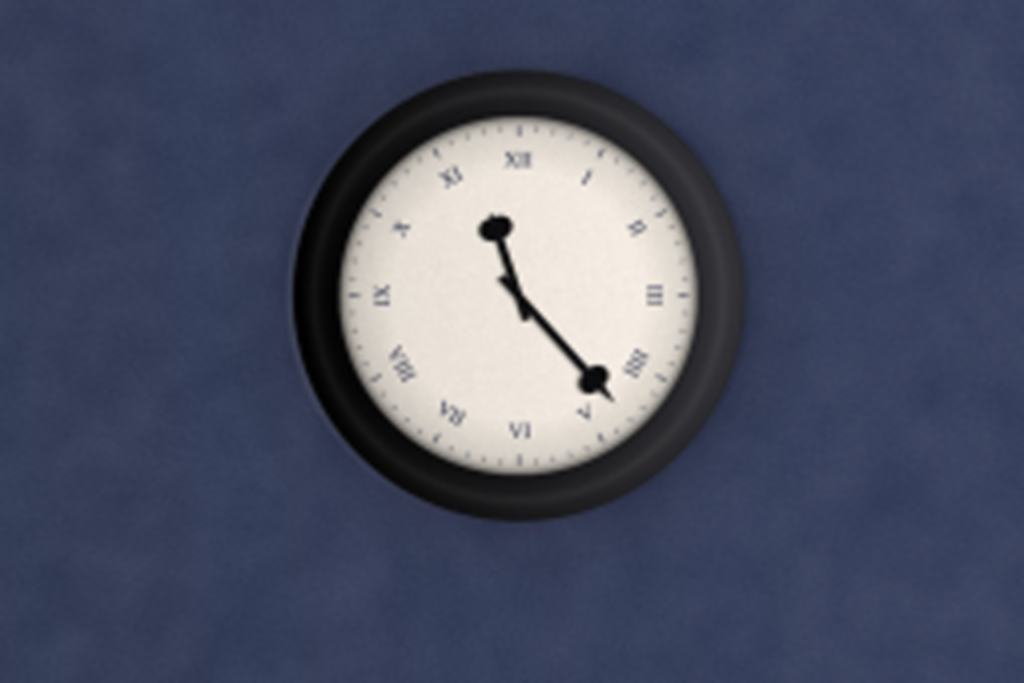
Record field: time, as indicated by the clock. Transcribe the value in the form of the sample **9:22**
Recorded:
**11:23**
